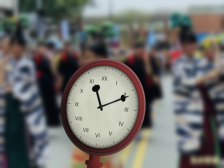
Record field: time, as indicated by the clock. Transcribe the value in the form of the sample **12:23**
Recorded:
**11:11**
